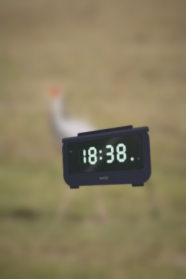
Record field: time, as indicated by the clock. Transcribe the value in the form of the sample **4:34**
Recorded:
**18:38**
